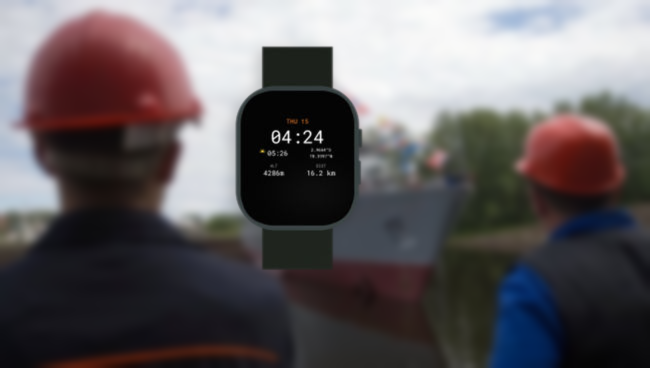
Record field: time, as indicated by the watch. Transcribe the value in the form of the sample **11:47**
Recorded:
**4:24**
